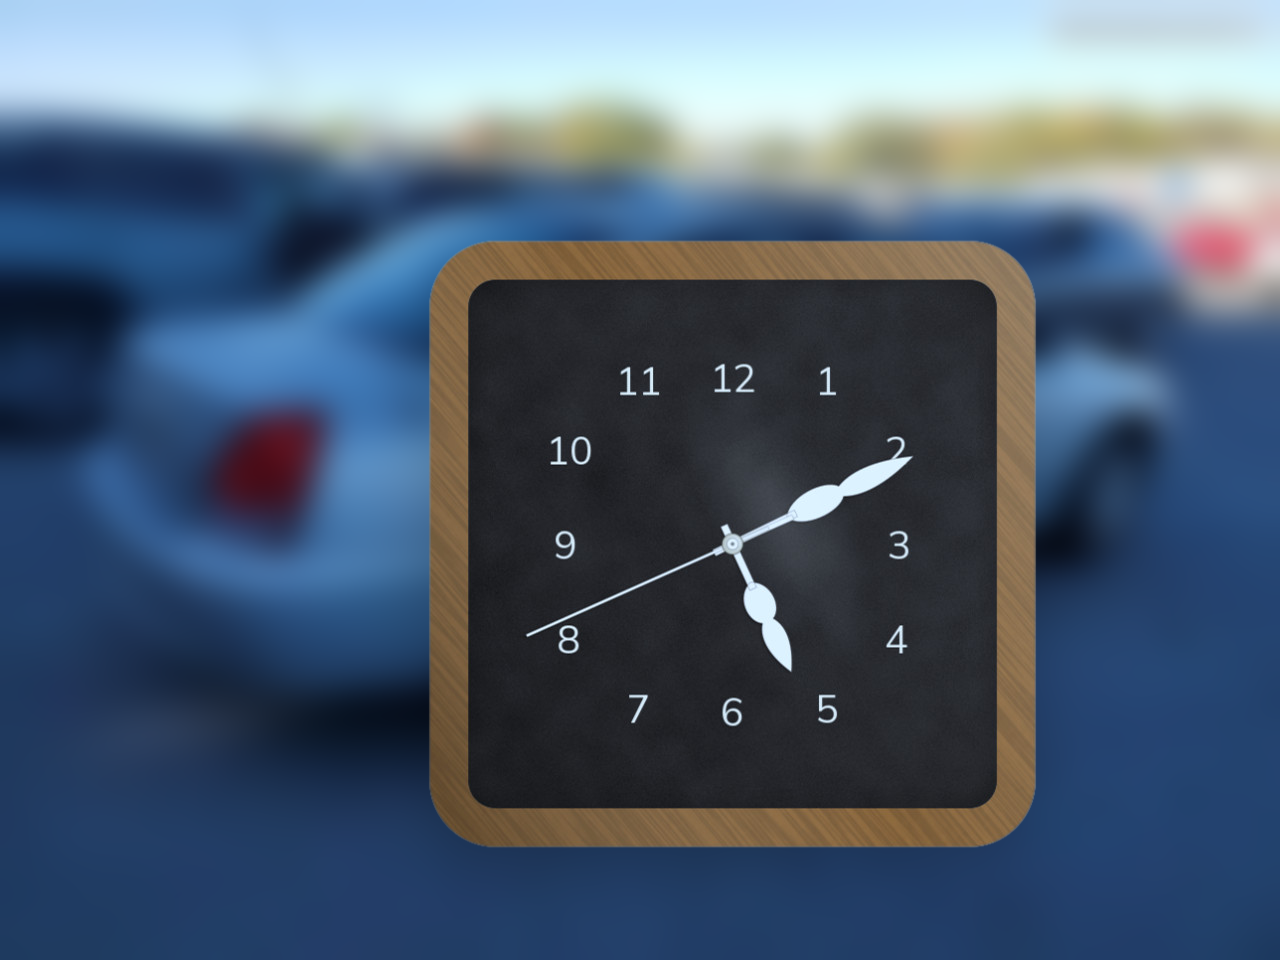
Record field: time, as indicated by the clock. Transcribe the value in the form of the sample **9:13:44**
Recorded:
**5:10:41**
